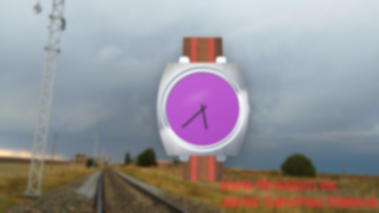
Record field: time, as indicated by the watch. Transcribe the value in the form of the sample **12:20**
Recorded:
**5:38**
